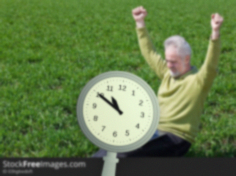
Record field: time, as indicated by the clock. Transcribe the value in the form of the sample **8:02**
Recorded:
**10:50**
